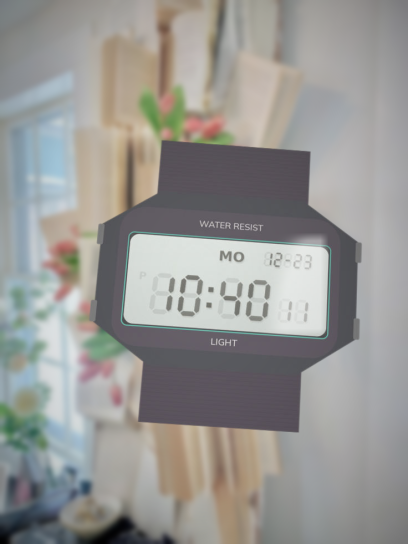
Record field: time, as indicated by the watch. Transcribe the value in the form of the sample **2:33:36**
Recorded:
**10:40:11**
